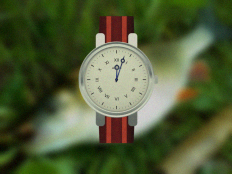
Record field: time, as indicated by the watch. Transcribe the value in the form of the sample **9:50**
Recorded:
**12:03**
